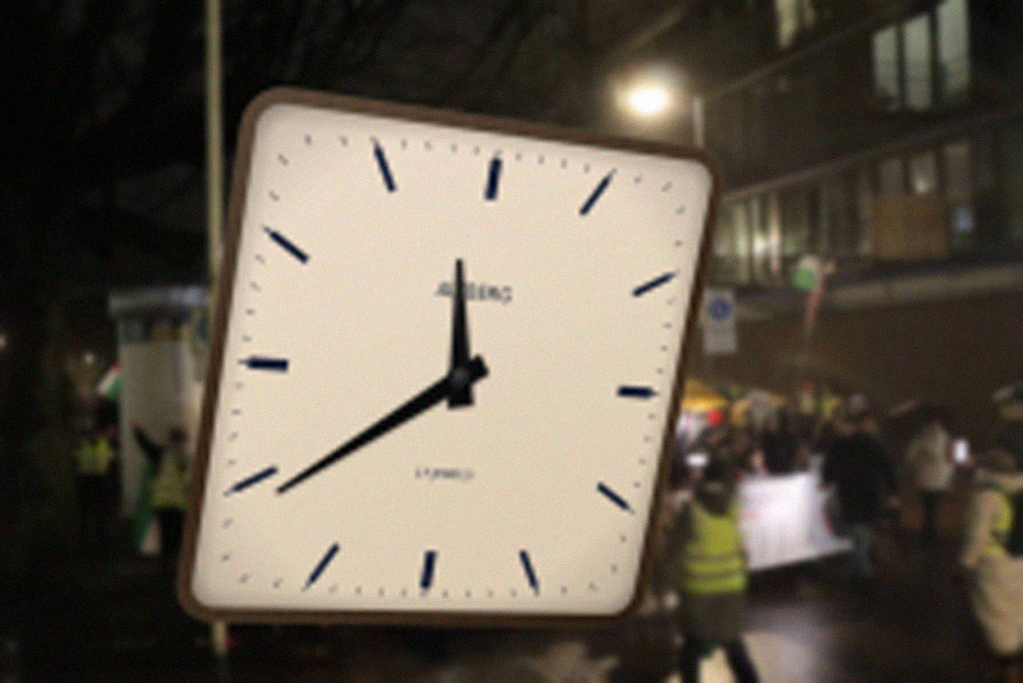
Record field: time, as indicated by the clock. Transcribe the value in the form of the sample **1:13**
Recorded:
**11:39**
